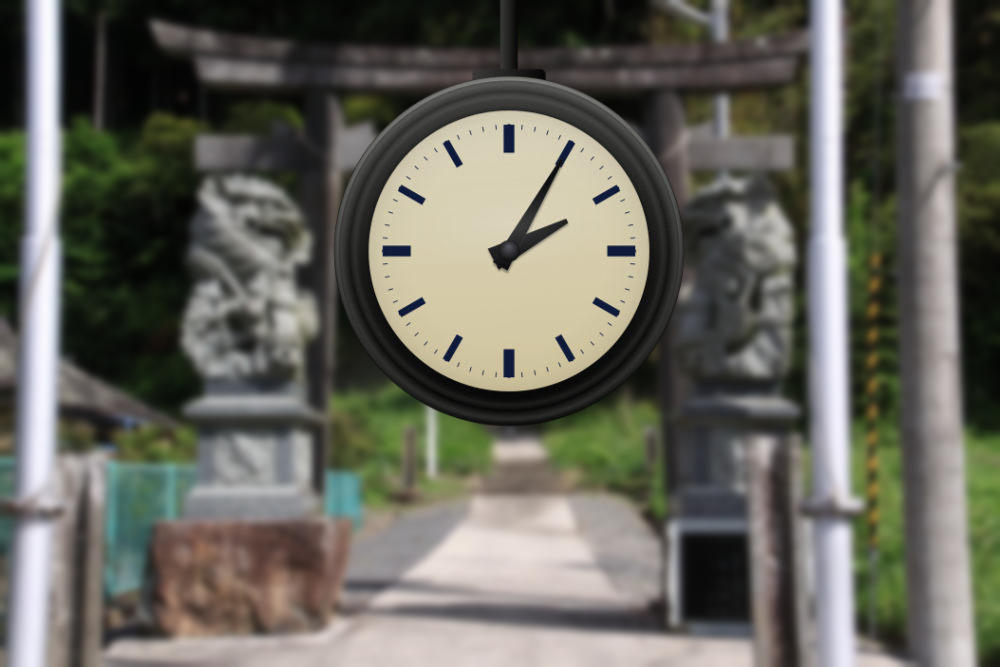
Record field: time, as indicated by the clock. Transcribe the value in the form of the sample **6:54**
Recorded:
**2:05**
